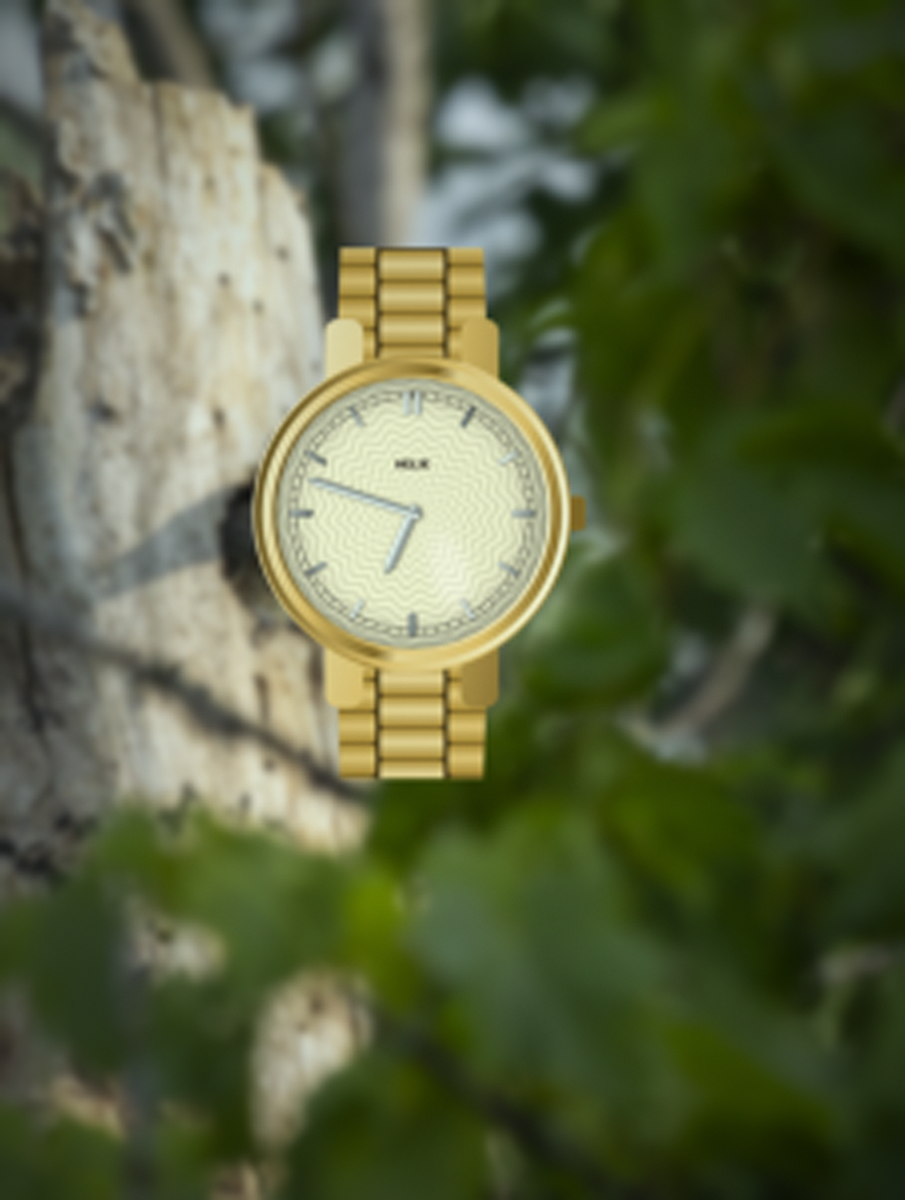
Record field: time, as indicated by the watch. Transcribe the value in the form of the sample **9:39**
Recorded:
**6:48**
